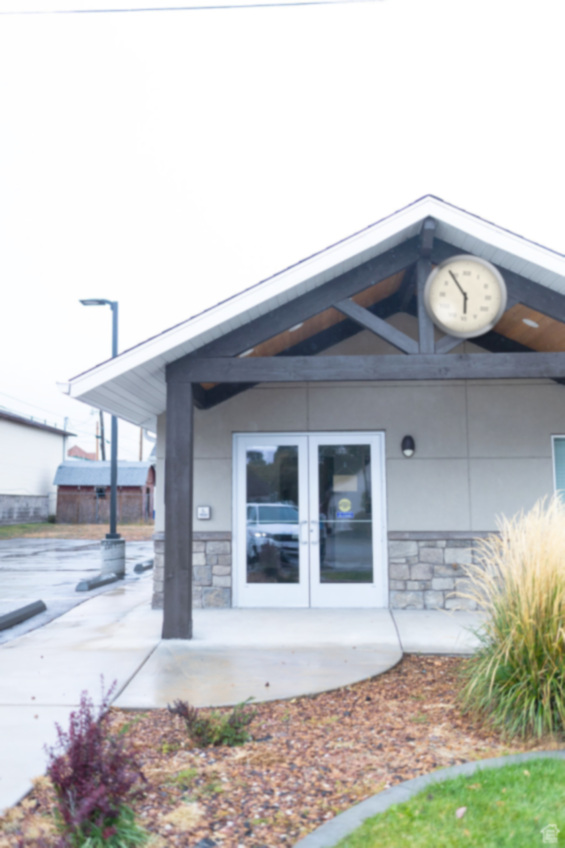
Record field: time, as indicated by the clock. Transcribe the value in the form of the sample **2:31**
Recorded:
**5:54**
